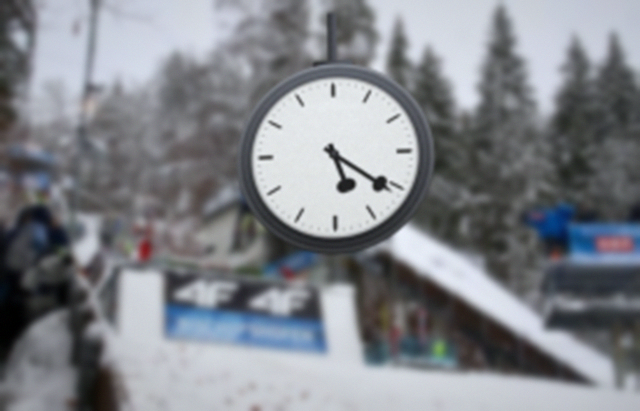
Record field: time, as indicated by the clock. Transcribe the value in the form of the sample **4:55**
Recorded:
**5:21**
